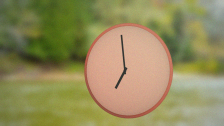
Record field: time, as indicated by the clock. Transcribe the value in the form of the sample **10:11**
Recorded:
**6:59**
